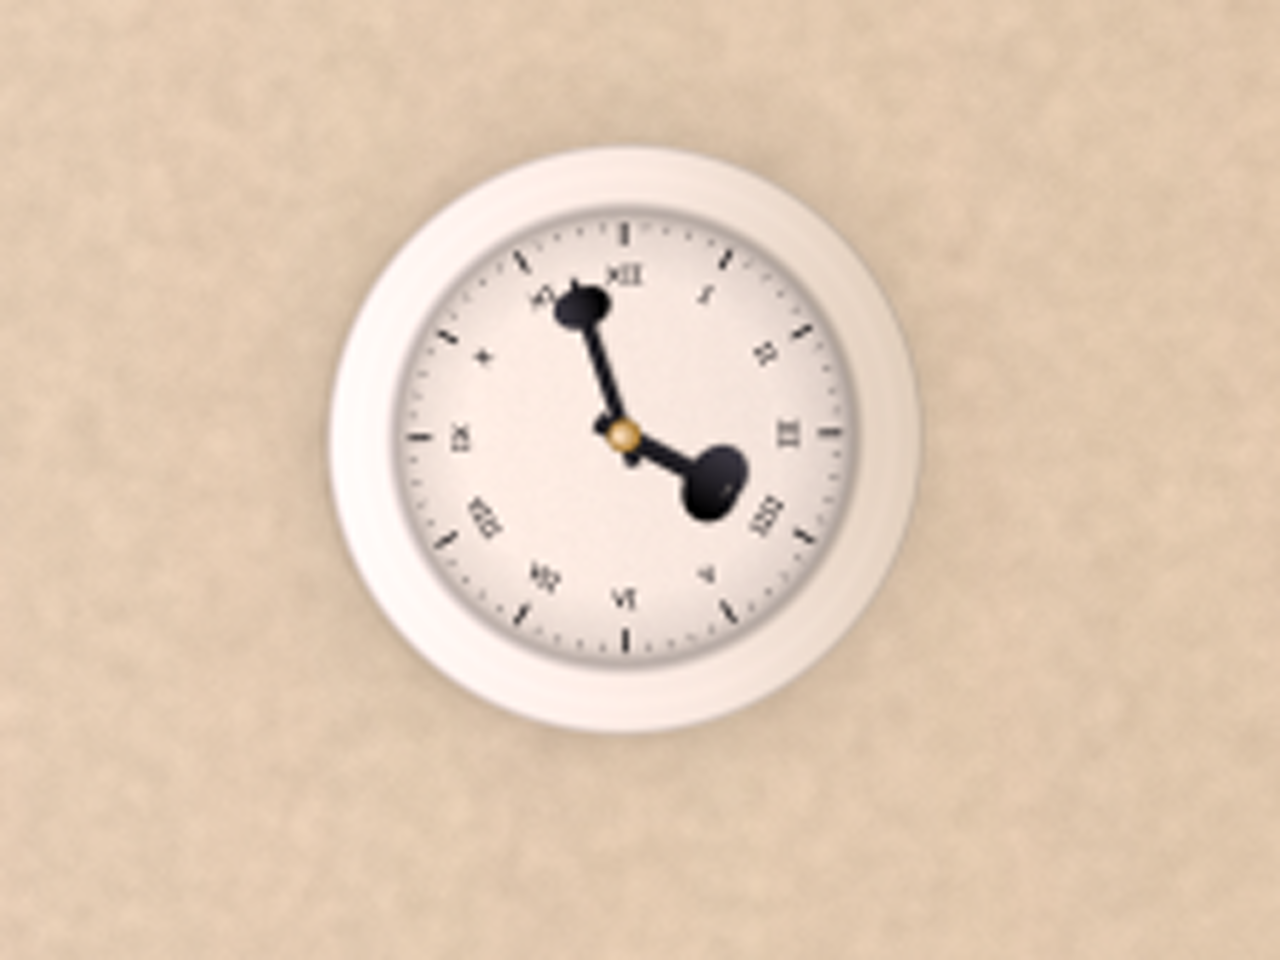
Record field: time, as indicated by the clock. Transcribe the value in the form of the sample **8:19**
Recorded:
**3:57**
